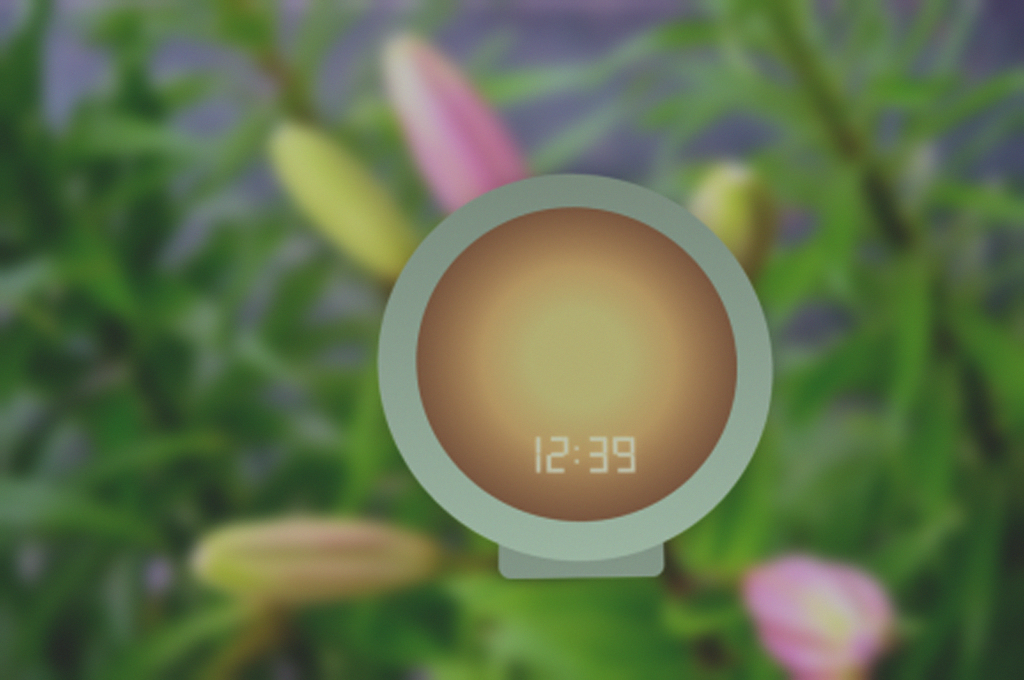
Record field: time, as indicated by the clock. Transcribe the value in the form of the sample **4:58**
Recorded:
**12:39**
